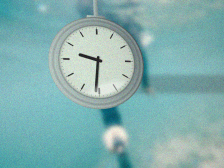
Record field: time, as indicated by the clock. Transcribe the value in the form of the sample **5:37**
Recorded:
**9:31**
